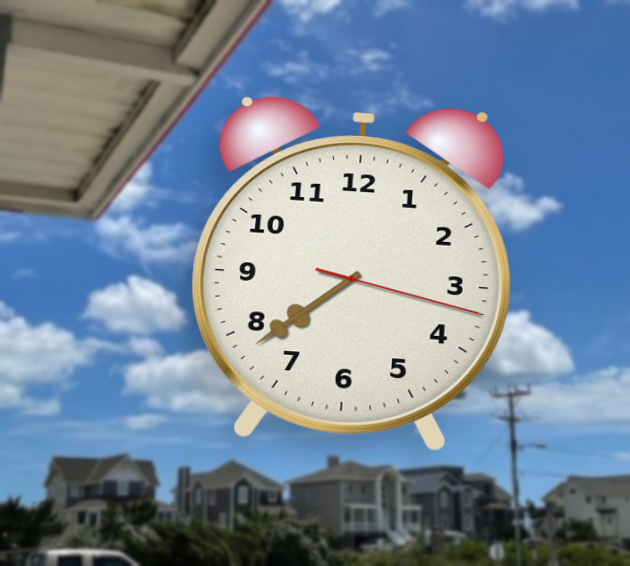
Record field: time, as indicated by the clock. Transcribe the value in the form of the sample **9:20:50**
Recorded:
**7:38:17**
